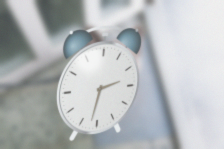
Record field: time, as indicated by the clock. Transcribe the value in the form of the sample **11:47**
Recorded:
**2:32**
